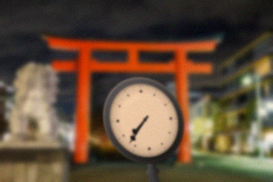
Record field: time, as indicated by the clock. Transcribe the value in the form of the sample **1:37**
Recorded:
**7:37**
